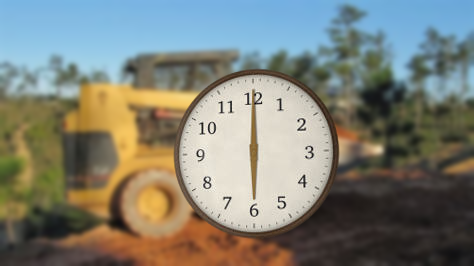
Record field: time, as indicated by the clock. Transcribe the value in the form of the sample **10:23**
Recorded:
**6:00**
